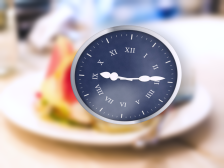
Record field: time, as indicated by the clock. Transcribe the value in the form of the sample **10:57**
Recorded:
**9:14**
